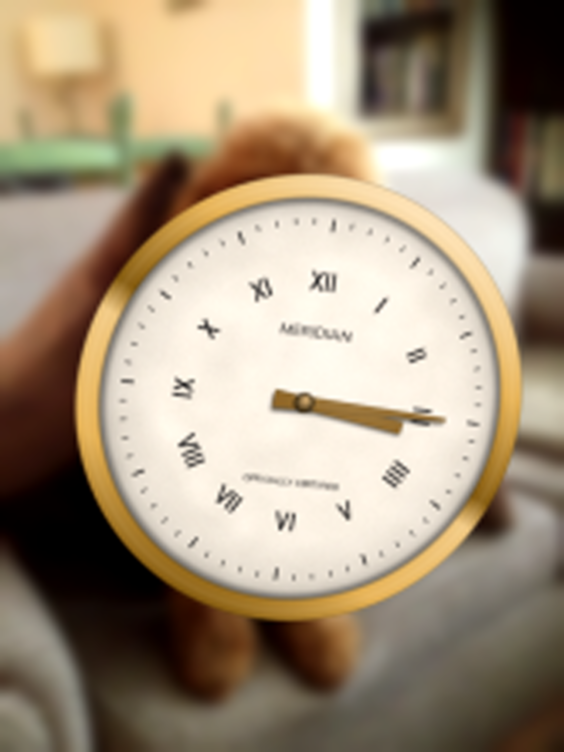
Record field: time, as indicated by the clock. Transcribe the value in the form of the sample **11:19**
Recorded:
**3:15**
